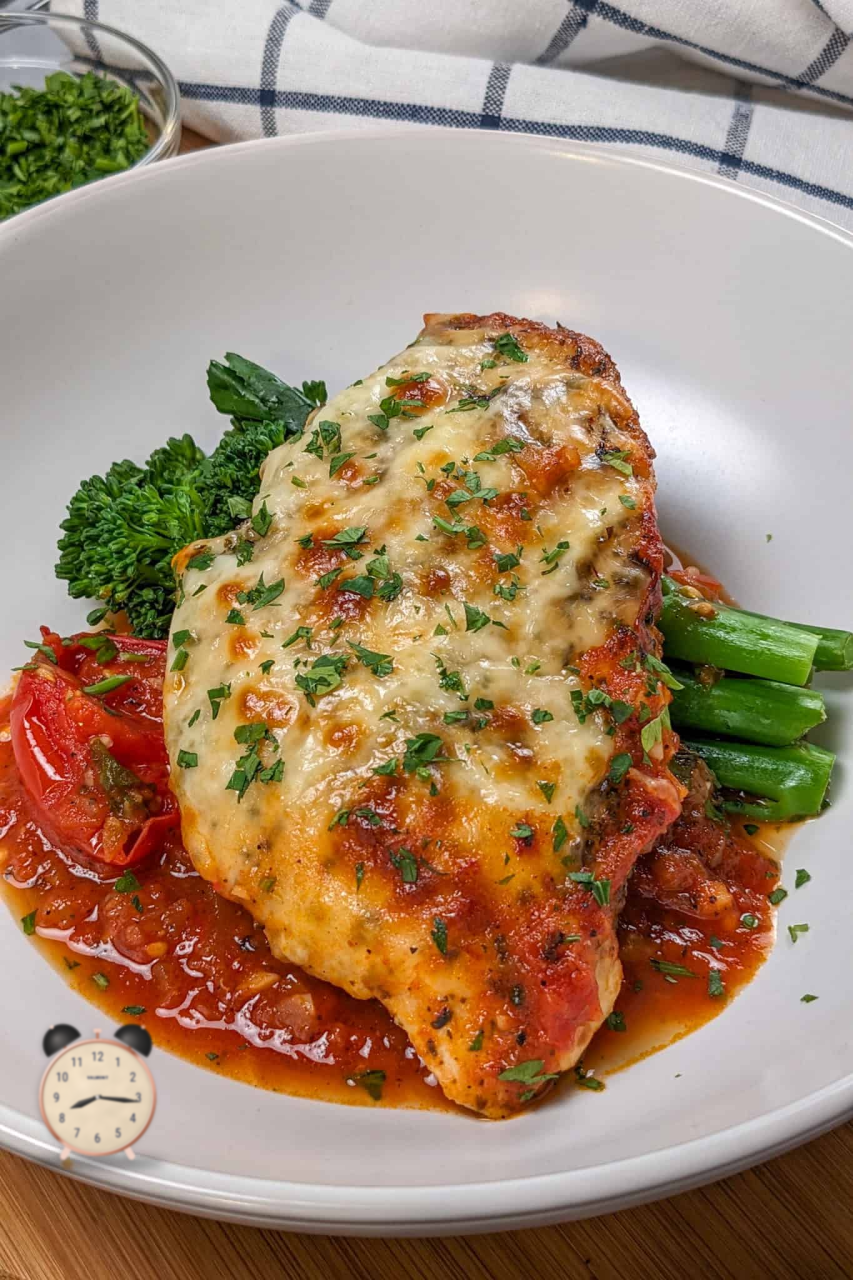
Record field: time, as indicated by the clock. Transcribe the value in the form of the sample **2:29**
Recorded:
**8:16**
